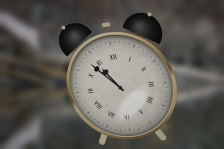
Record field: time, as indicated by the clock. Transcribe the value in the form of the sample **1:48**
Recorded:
**10:53**
